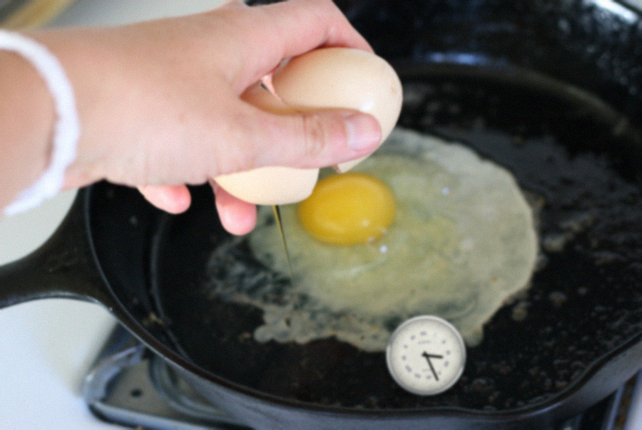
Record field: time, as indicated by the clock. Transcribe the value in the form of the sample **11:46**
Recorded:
**3:27**
